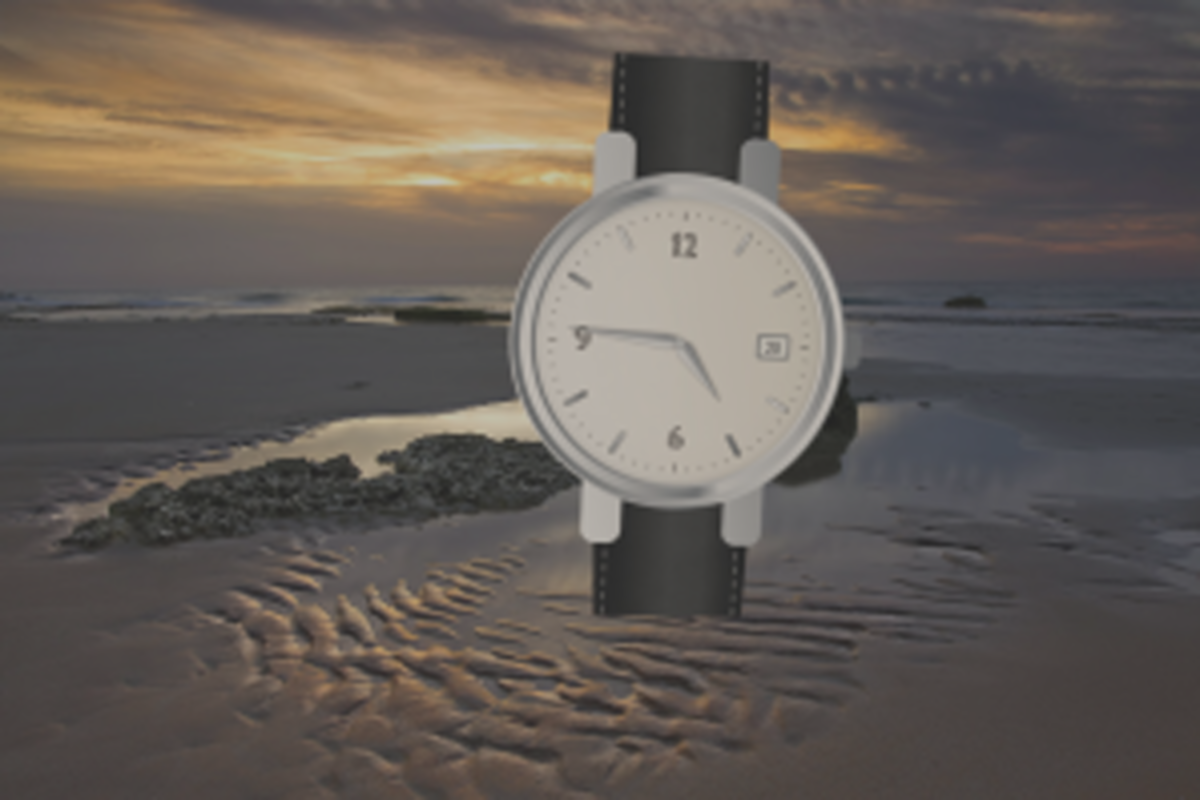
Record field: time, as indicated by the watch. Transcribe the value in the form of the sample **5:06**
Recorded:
**4:46**
